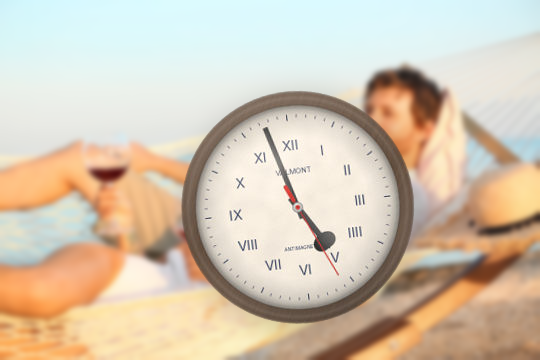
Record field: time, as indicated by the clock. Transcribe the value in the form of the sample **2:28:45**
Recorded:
**4:57:26**
